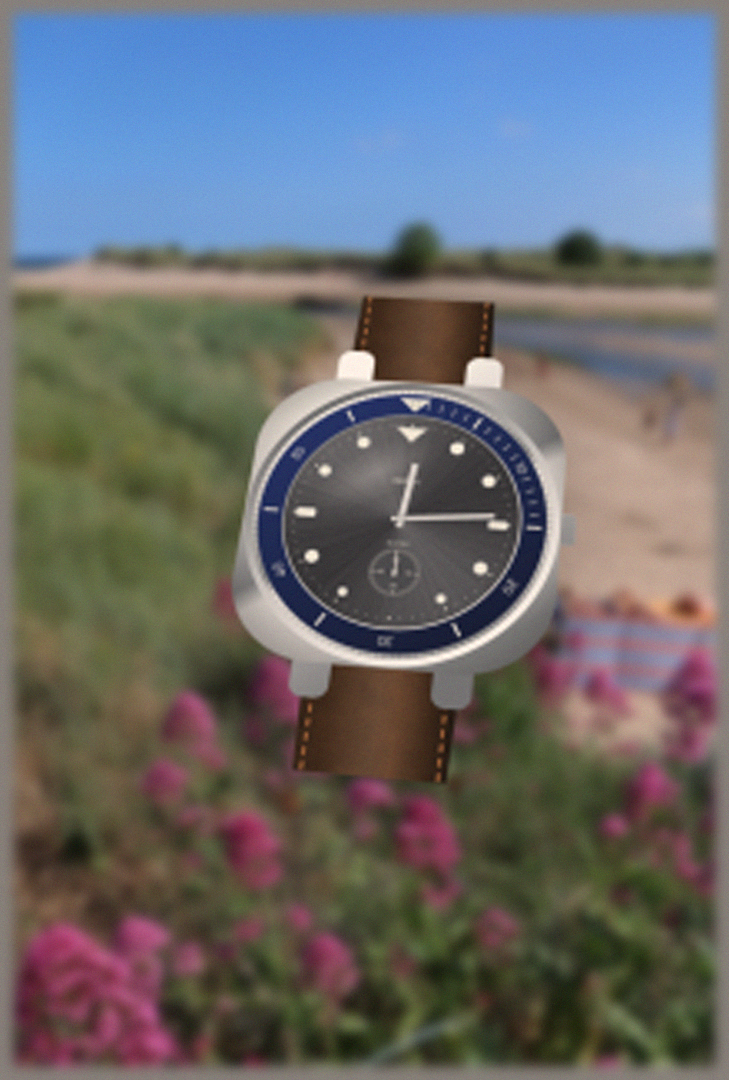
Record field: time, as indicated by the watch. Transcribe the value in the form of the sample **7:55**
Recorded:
**12:14**
